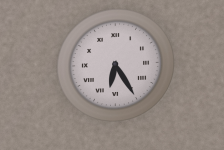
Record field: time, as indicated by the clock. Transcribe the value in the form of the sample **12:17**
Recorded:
**6:25**
